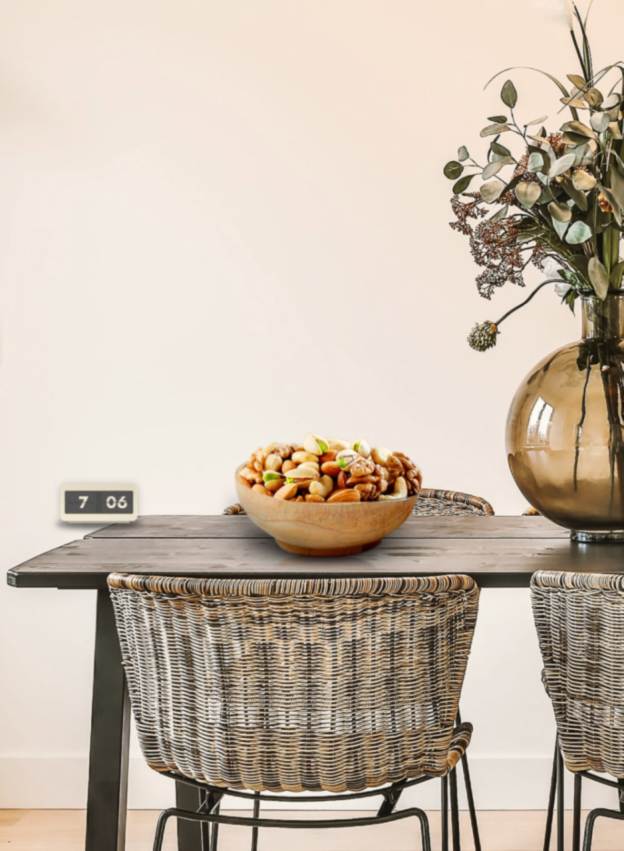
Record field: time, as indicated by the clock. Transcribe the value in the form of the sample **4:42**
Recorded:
**7:06**
